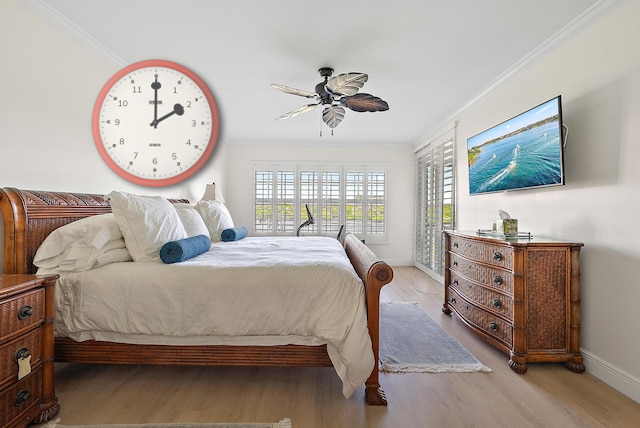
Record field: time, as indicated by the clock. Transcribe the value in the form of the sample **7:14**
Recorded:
**2:00**
